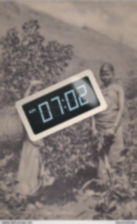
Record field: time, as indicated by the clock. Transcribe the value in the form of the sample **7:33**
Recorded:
**7:02**
